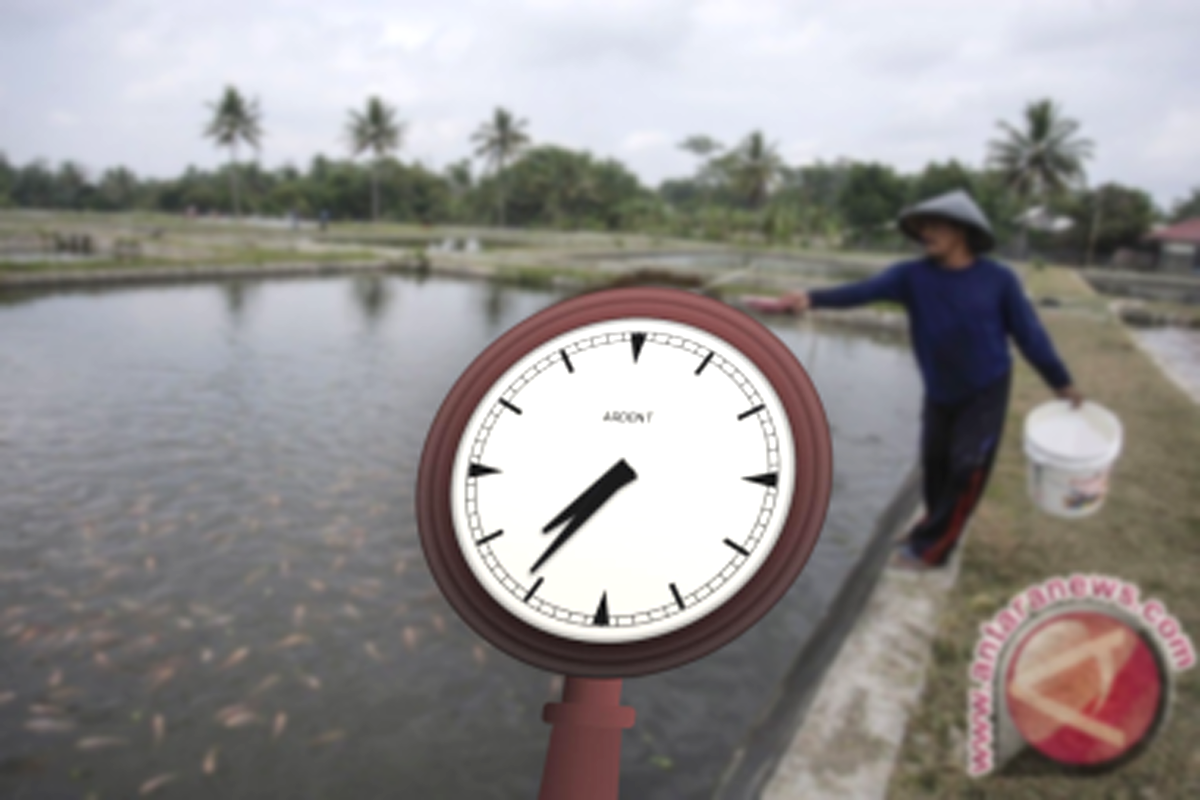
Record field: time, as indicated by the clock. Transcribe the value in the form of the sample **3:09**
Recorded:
**7:36**
